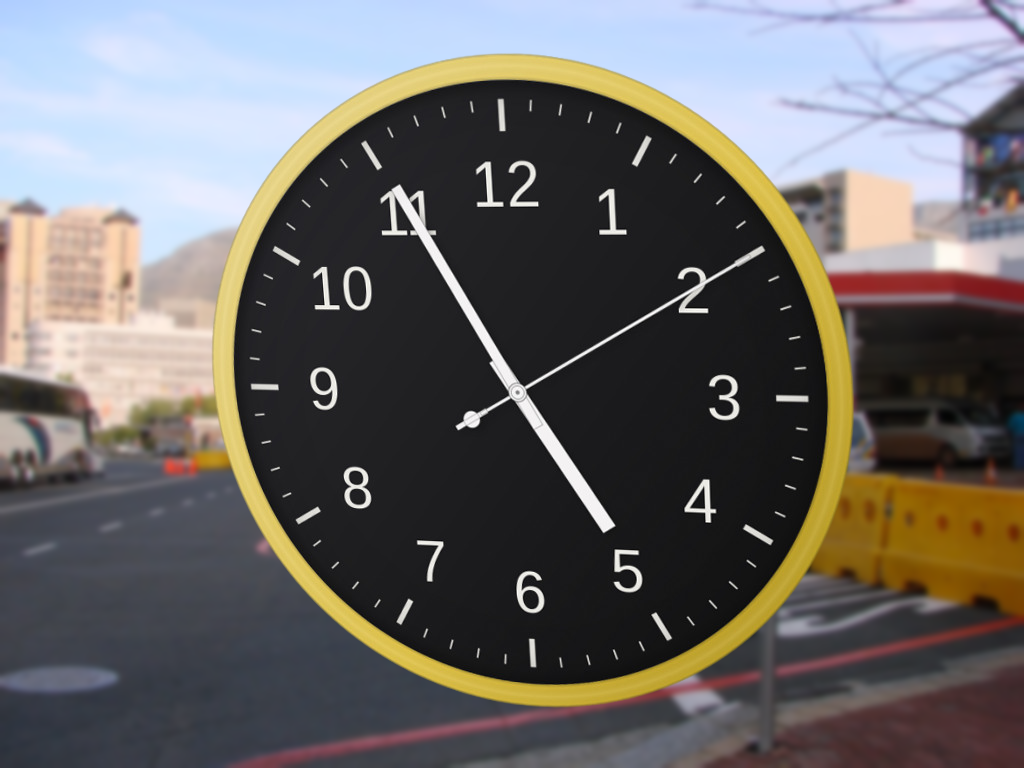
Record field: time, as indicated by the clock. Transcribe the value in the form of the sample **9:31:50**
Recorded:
**4:55:10**
